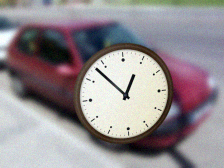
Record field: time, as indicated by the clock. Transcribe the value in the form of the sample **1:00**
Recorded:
**12:53**
